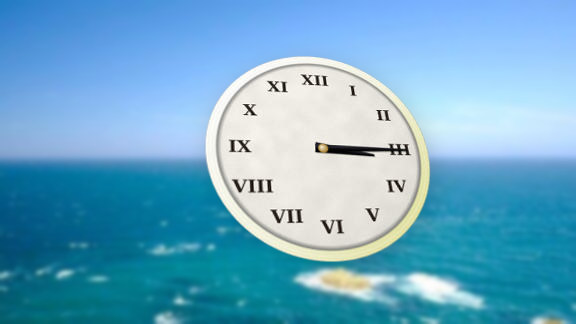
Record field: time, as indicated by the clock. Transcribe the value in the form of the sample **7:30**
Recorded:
**3:15**
